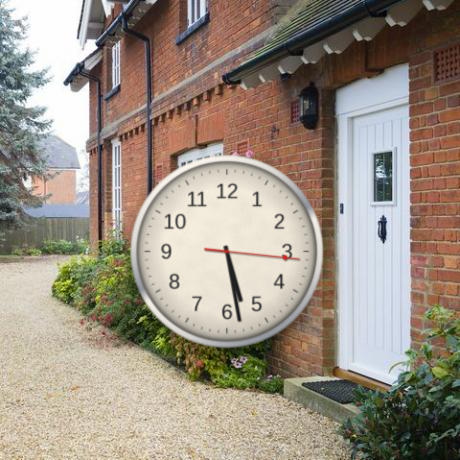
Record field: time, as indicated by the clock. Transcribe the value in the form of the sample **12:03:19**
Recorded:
**5:28:16**
